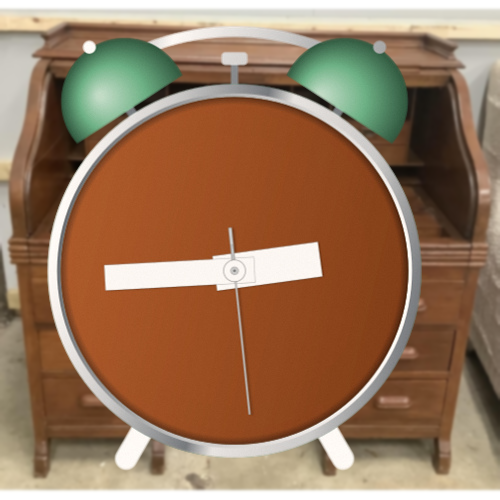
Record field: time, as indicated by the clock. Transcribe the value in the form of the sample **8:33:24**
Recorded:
**2:44:29**
